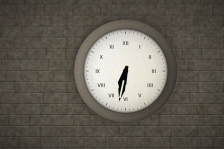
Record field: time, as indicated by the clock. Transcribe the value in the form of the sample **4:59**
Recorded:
**6:32**
